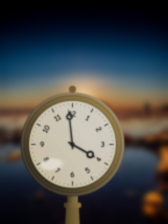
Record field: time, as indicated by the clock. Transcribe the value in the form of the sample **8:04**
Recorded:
**3:59**
